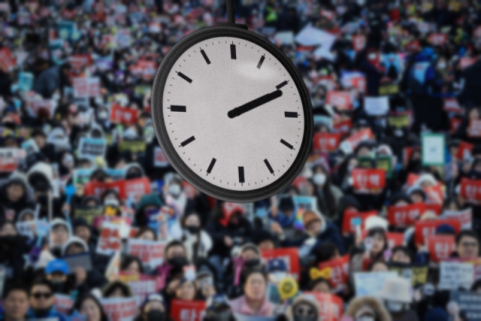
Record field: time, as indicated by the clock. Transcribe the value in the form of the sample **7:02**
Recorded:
**2:11**
